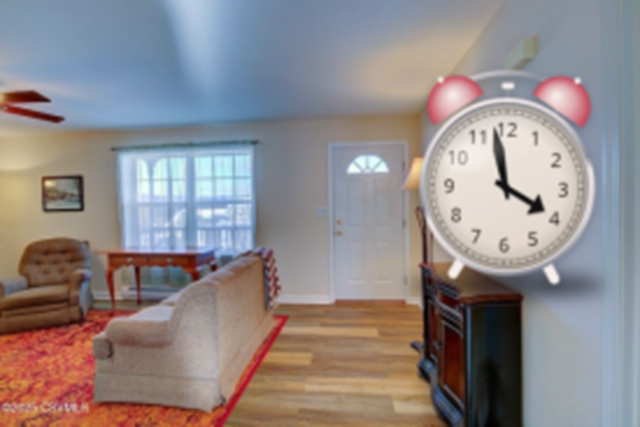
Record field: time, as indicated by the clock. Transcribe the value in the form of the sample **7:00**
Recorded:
**3:58**
